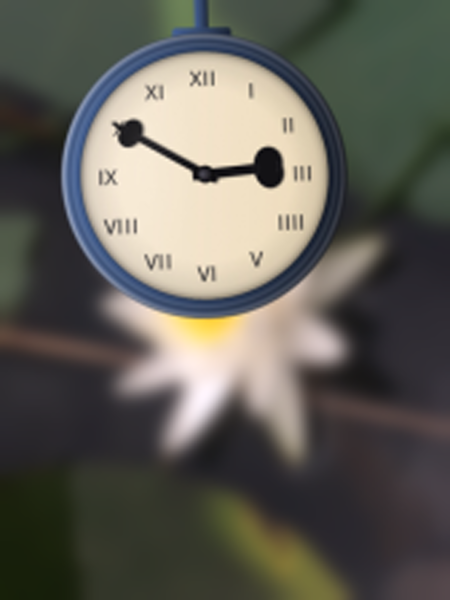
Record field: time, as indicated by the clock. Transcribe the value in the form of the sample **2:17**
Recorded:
**2:50**
